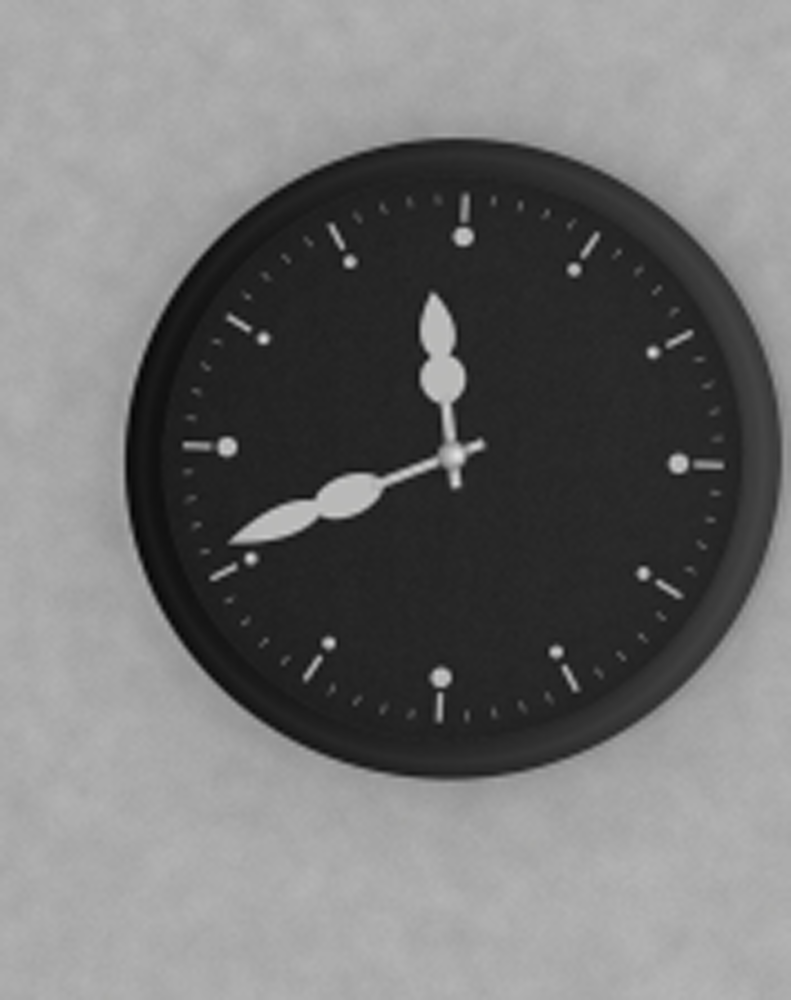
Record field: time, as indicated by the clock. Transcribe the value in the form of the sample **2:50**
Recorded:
**11:41**
